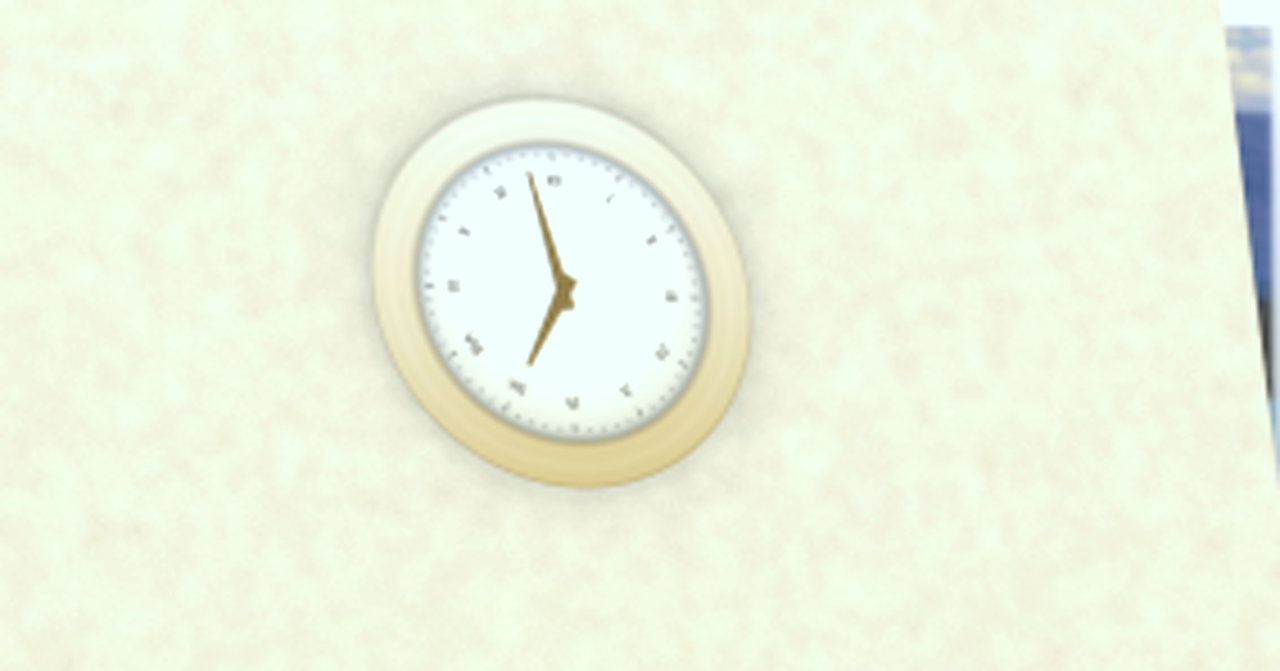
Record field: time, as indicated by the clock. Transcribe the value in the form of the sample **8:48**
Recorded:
**6:58**
